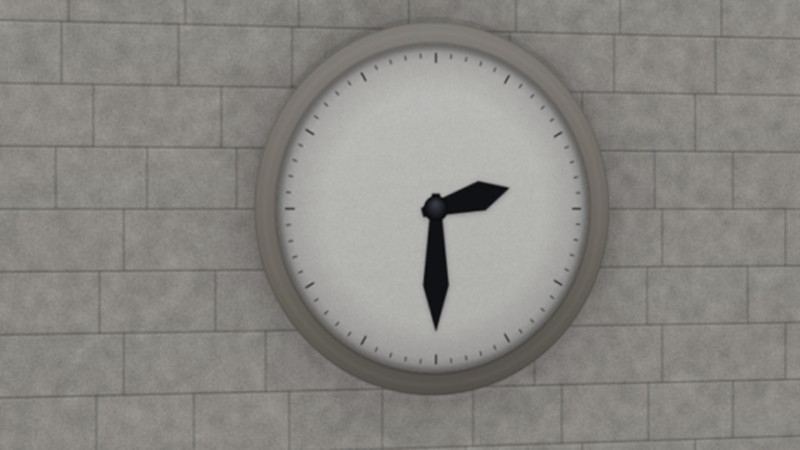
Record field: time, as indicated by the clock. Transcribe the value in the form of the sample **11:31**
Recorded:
**2:30**
